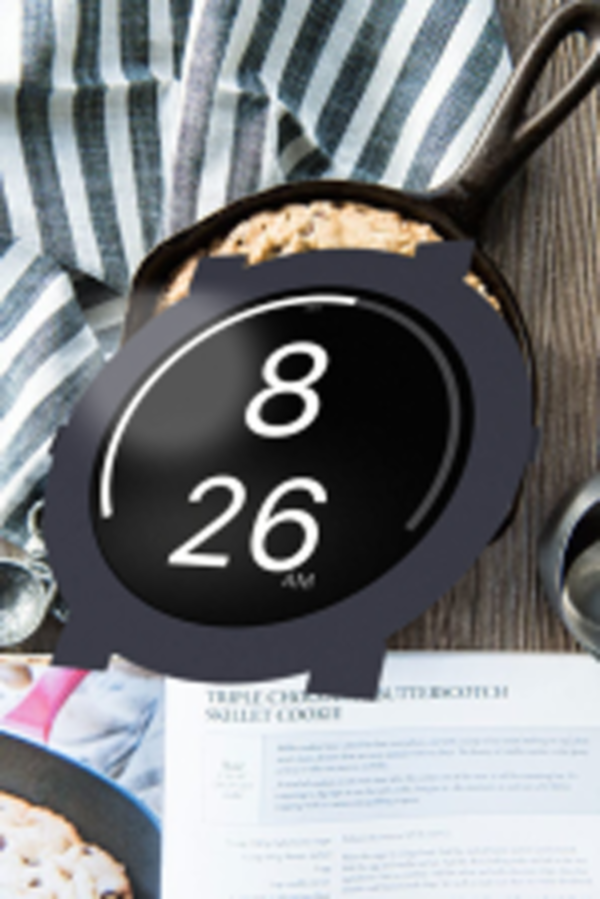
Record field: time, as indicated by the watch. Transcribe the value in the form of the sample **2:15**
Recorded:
**8:26**
